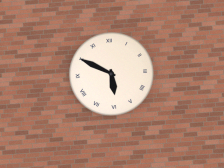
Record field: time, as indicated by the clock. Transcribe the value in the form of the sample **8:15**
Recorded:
**5:50**
